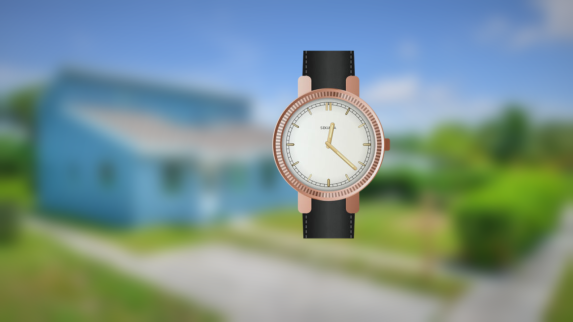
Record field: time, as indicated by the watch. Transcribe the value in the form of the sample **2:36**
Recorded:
**12:22**
